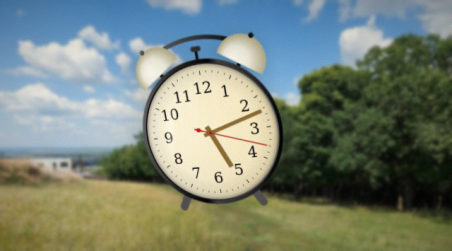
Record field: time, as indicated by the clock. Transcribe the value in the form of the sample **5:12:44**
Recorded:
**5:12:18**
